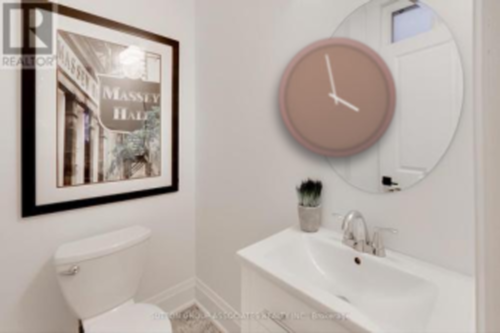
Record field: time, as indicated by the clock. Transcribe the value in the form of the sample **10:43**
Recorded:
**3:58**
